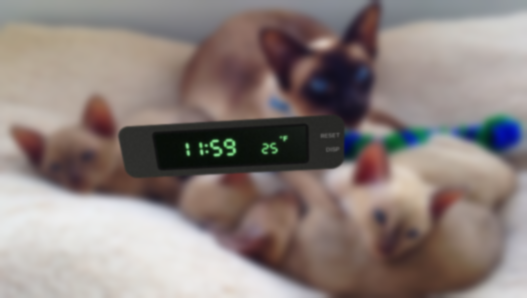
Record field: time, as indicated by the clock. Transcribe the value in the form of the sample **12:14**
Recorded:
**11:59**
